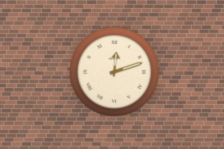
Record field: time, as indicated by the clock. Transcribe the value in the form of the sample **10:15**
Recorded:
**12:12**
